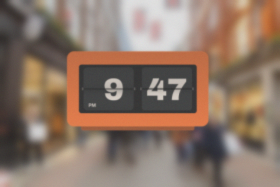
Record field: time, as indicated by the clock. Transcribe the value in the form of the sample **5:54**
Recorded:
**9:47**
